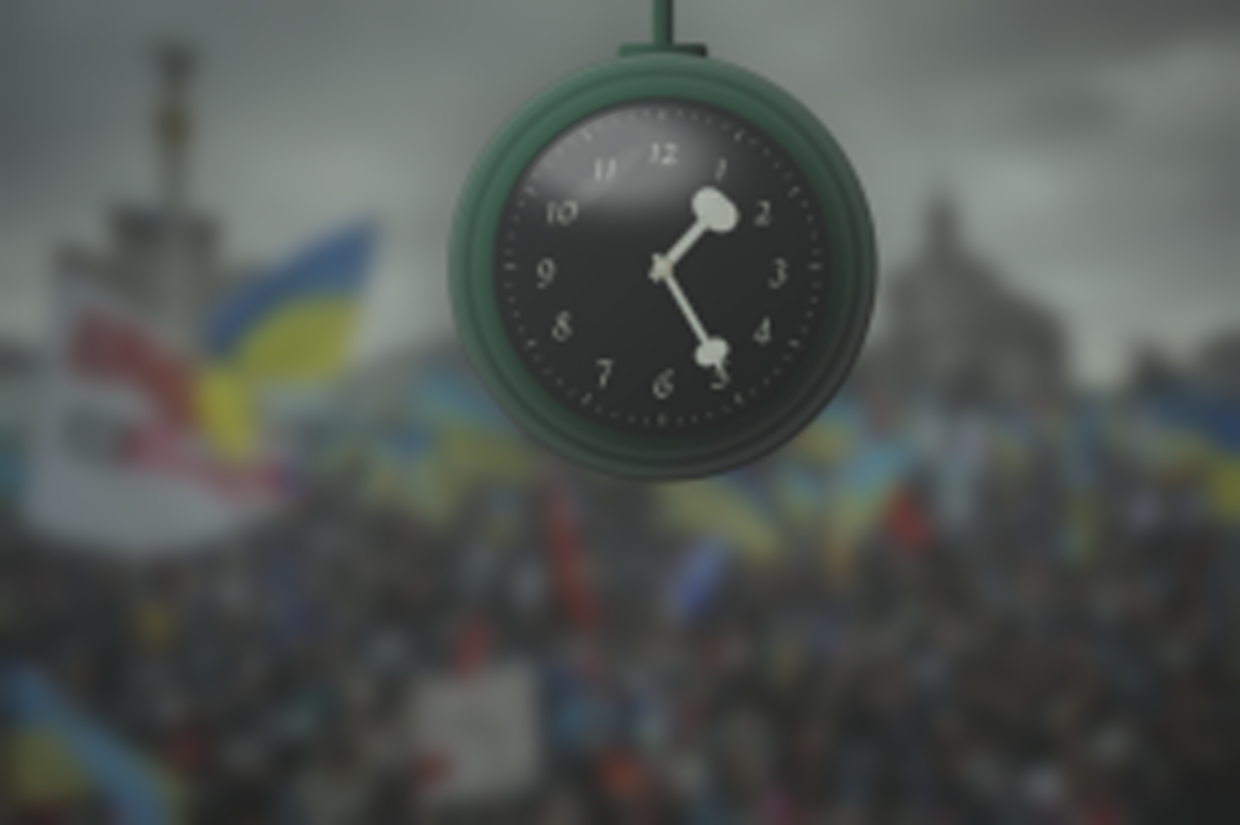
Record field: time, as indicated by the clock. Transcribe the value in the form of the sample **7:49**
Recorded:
**1:25**
